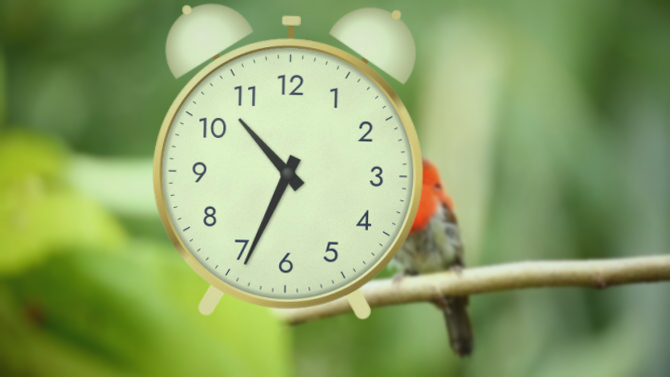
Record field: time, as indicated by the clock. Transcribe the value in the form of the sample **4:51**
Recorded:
**10:34**
